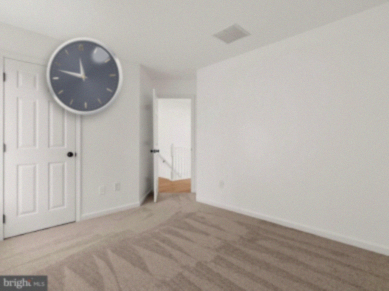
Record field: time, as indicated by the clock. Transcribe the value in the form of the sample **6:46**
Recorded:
**11:48**
